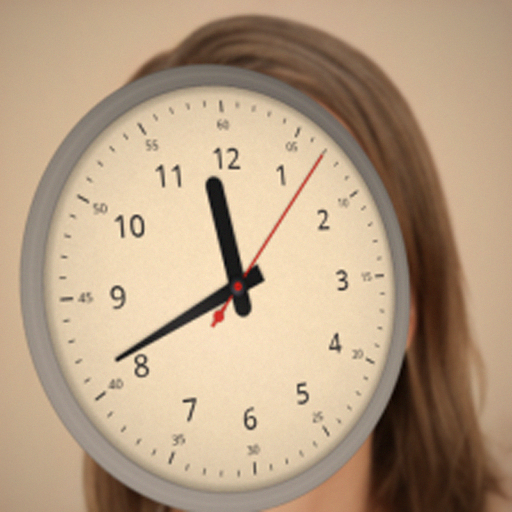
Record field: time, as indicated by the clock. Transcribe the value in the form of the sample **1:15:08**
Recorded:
**11:41:07**
